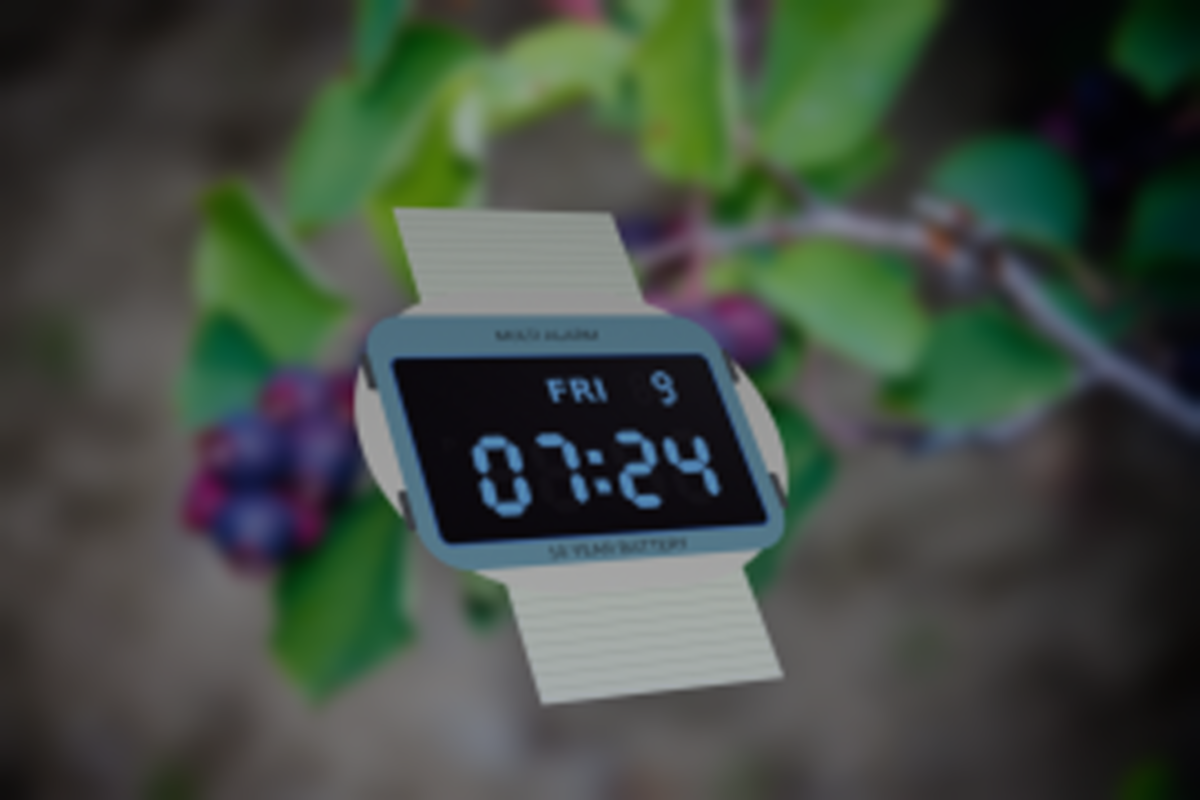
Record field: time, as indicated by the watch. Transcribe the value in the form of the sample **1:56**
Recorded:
**7:24**
